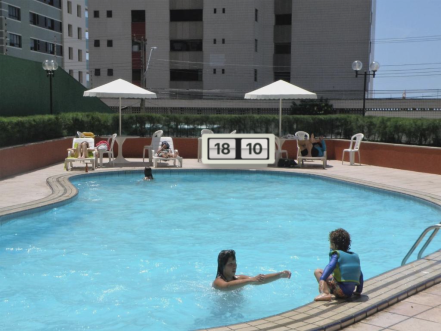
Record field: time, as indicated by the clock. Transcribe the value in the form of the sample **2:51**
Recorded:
**18:10**
